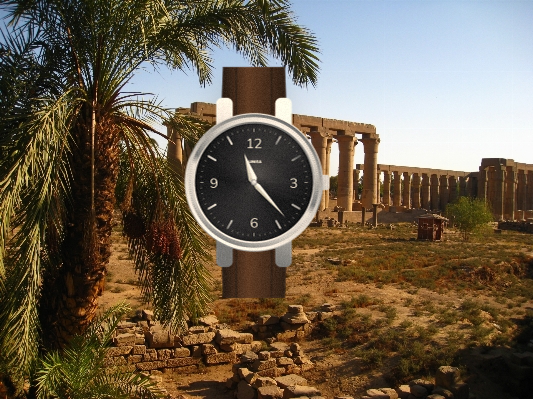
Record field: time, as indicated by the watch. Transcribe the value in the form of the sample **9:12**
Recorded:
**11:23**
